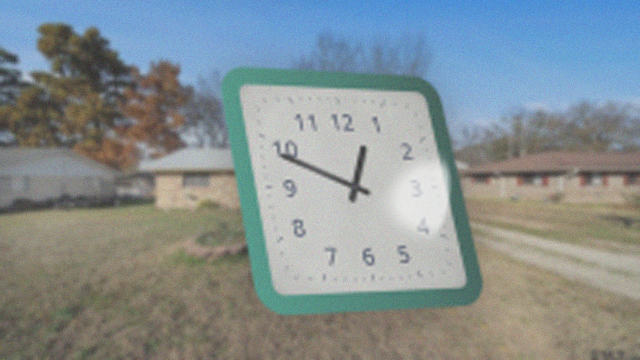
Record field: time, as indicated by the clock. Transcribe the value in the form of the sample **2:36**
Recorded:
**12:49**
